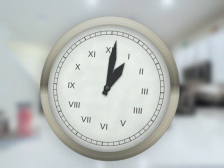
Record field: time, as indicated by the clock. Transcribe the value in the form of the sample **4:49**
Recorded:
**1:01**
